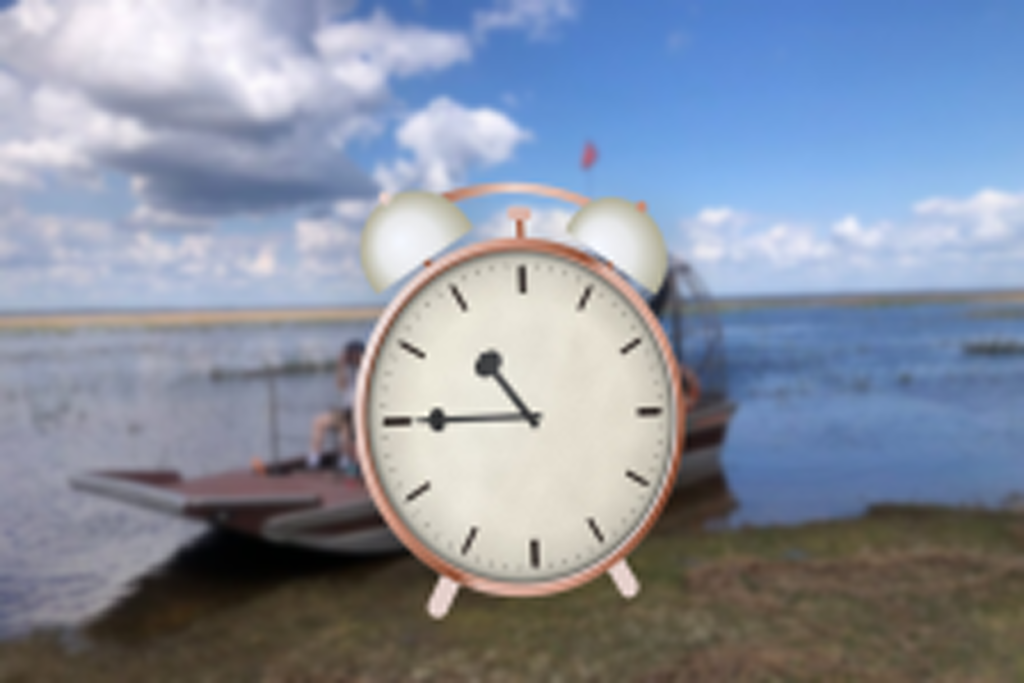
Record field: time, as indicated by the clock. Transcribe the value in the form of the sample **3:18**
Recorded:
**10:45**
